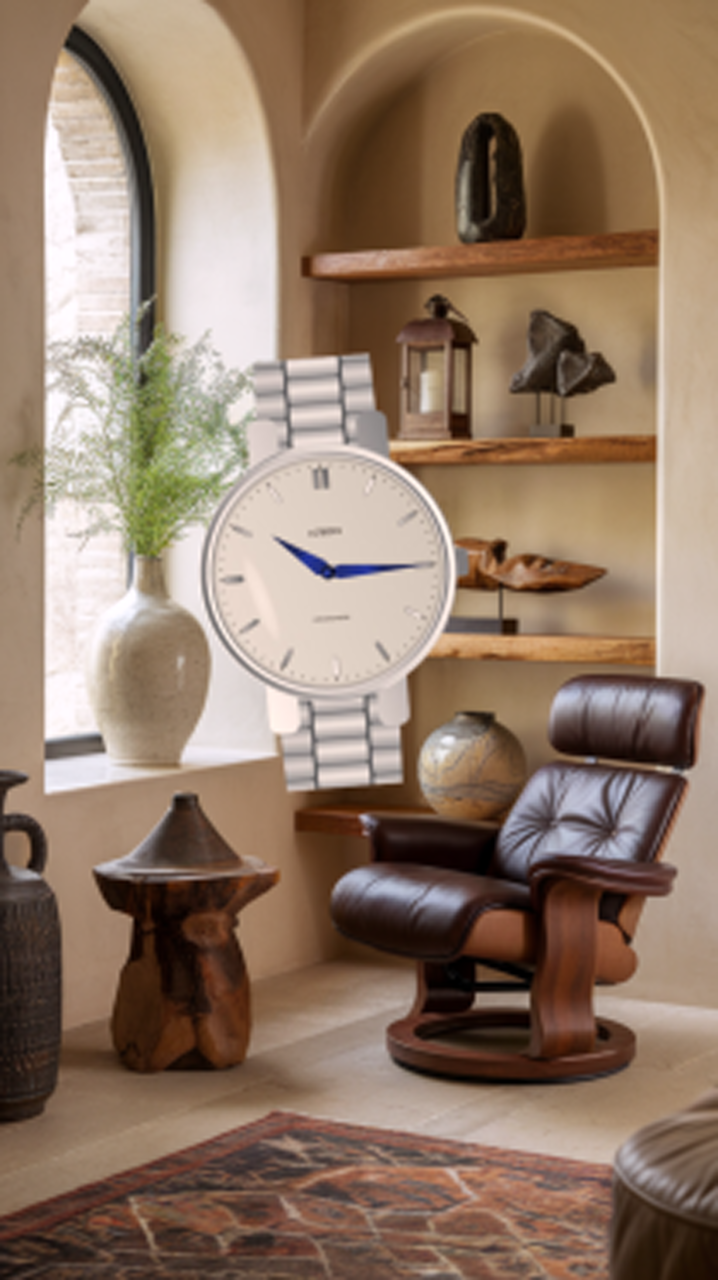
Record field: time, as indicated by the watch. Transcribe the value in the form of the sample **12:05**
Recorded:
**10:15**
